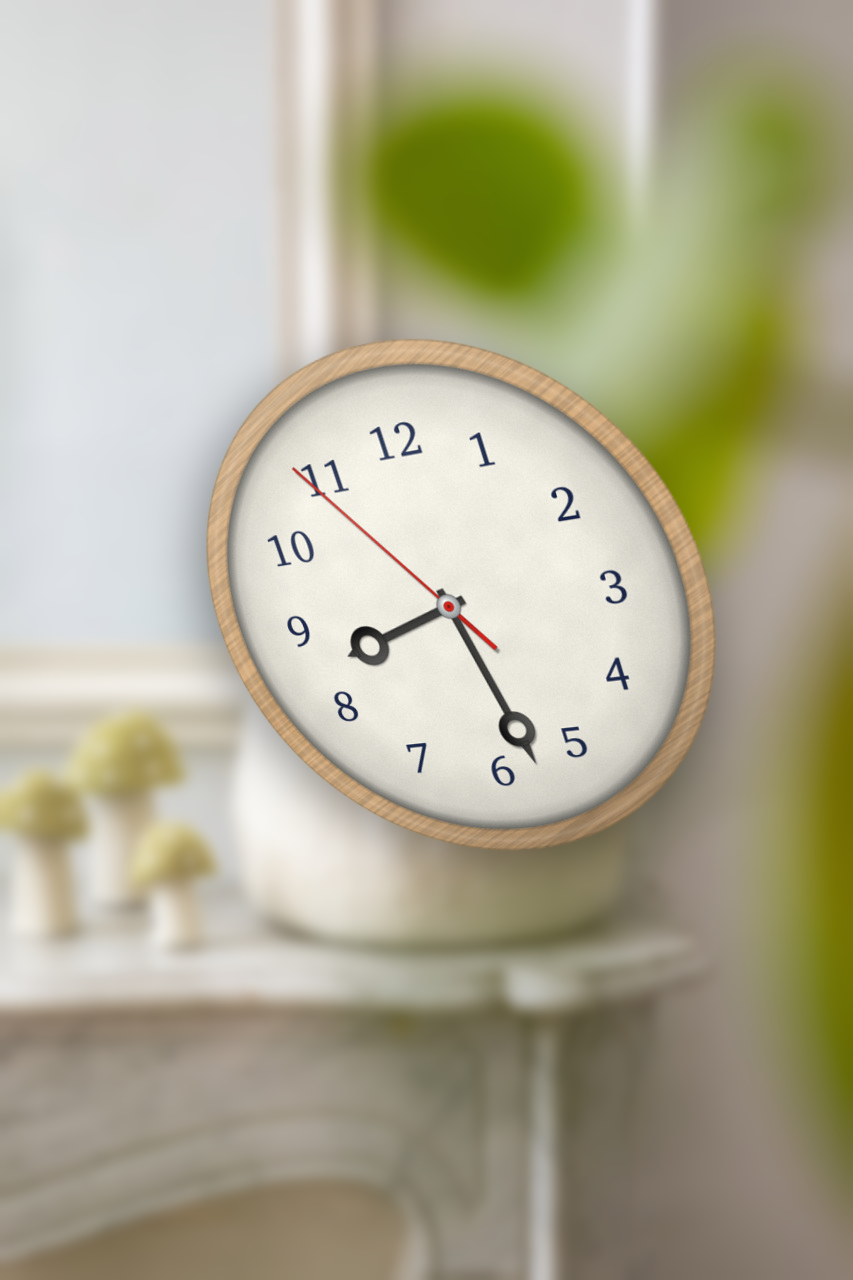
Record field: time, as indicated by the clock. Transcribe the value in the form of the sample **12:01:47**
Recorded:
**8:27:54**
